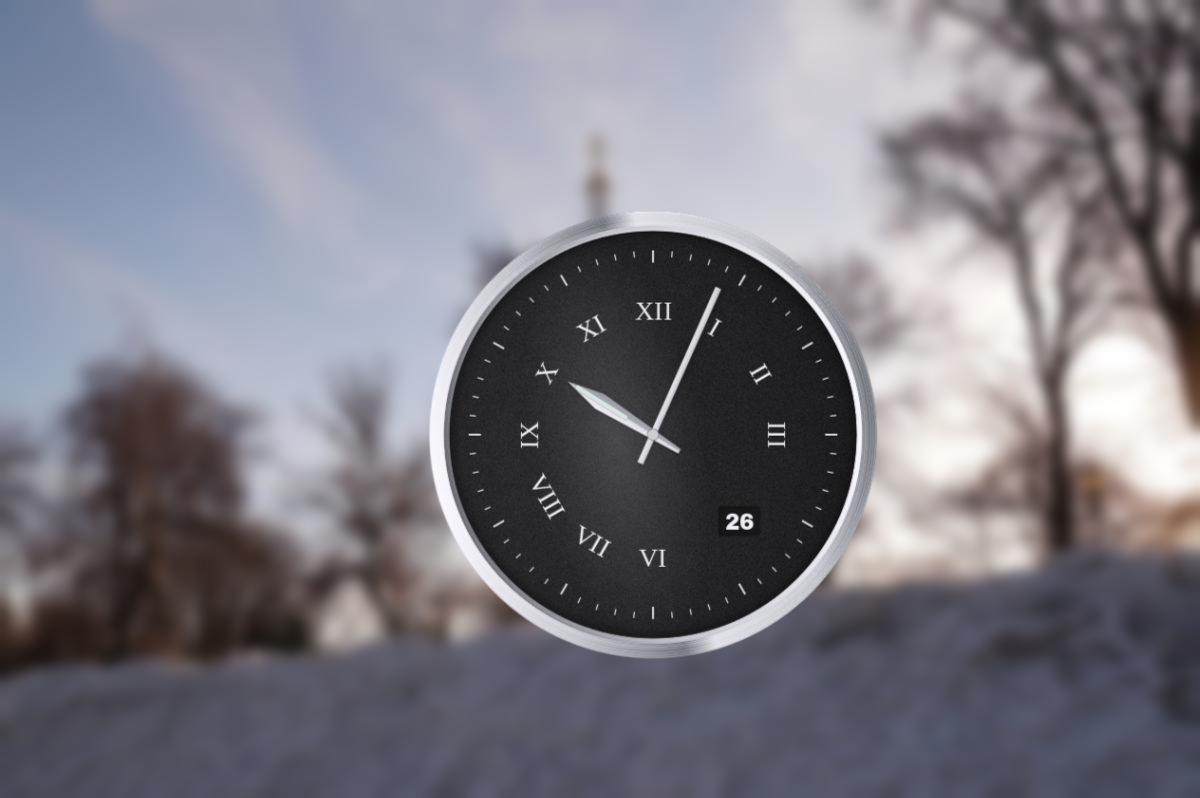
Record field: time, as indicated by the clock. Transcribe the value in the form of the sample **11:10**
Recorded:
**10:04**
